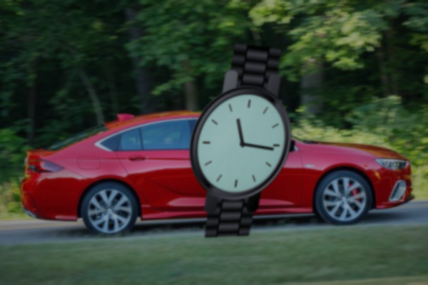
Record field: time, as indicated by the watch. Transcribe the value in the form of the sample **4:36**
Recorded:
**11:16**
